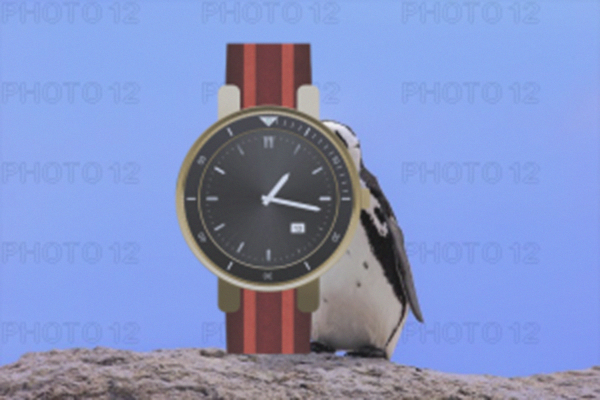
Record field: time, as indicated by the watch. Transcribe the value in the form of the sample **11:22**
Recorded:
**1:17**
